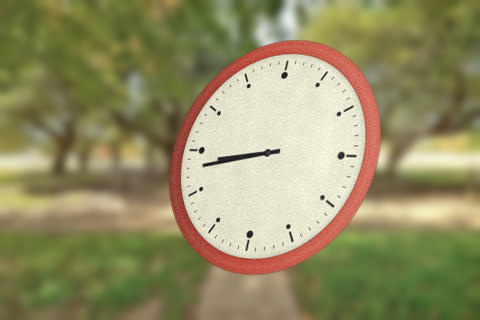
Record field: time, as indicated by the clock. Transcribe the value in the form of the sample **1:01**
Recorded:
**8:43**
